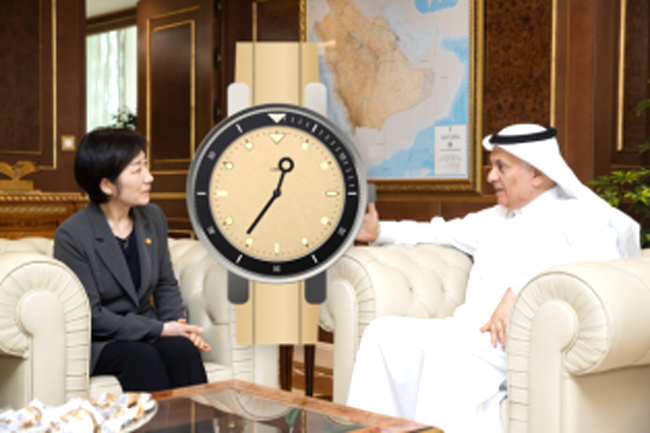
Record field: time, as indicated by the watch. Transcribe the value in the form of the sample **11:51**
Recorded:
**12:36**
